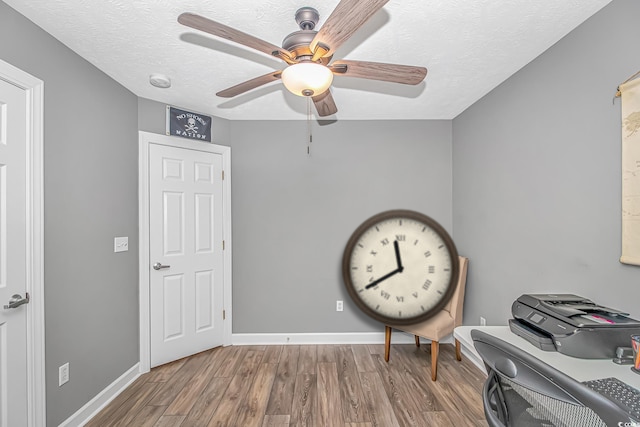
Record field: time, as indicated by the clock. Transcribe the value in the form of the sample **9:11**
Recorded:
**11:40**
